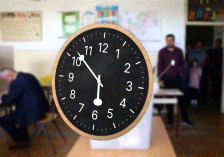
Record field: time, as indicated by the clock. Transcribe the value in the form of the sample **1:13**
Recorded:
**5:52**
